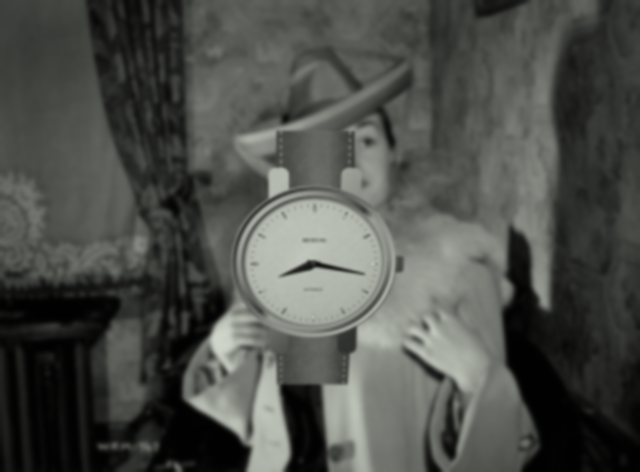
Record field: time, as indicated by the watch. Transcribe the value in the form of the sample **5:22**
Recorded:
**8:17**
